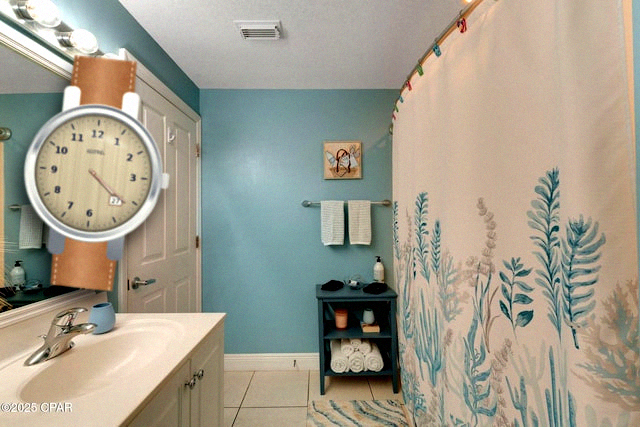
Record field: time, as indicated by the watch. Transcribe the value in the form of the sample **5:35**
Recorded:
**4:21**
